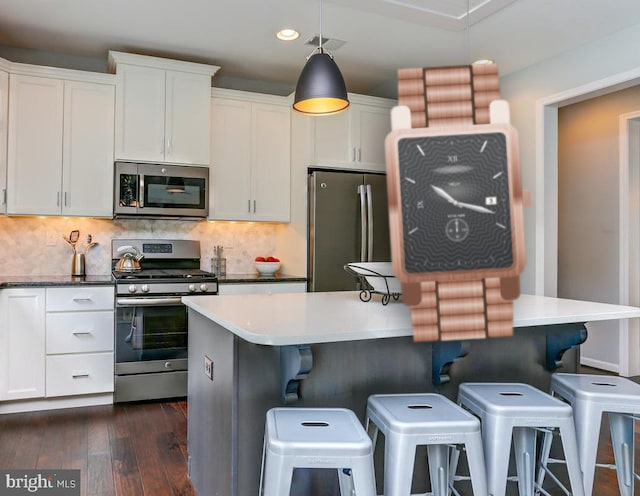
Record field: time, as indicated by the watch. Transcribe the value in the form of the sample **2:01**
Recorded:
**10:18**
